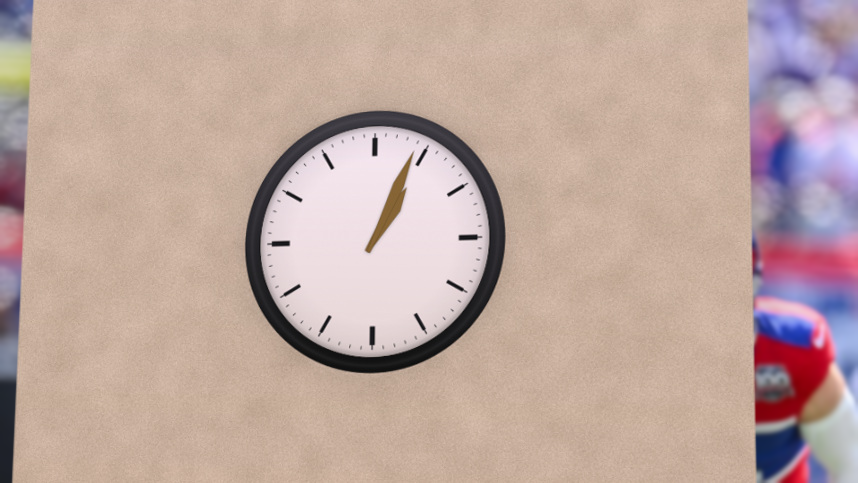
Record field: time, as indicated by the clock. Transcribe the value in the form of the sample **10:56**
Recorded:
**1:04**
